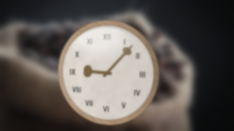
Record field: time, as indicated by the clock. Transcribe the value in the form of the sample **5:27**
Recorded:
**9:07**
